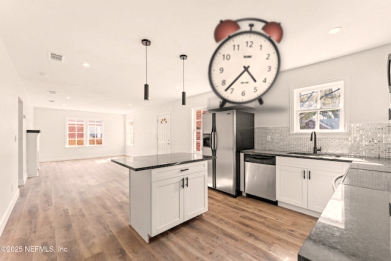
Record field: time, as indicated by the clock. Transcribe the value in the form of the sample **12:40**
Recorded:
**4:37**
